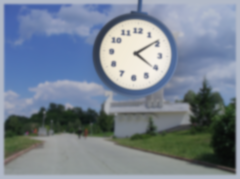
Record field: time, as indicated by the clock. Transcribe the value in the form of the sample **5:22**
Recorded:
**4:09**
